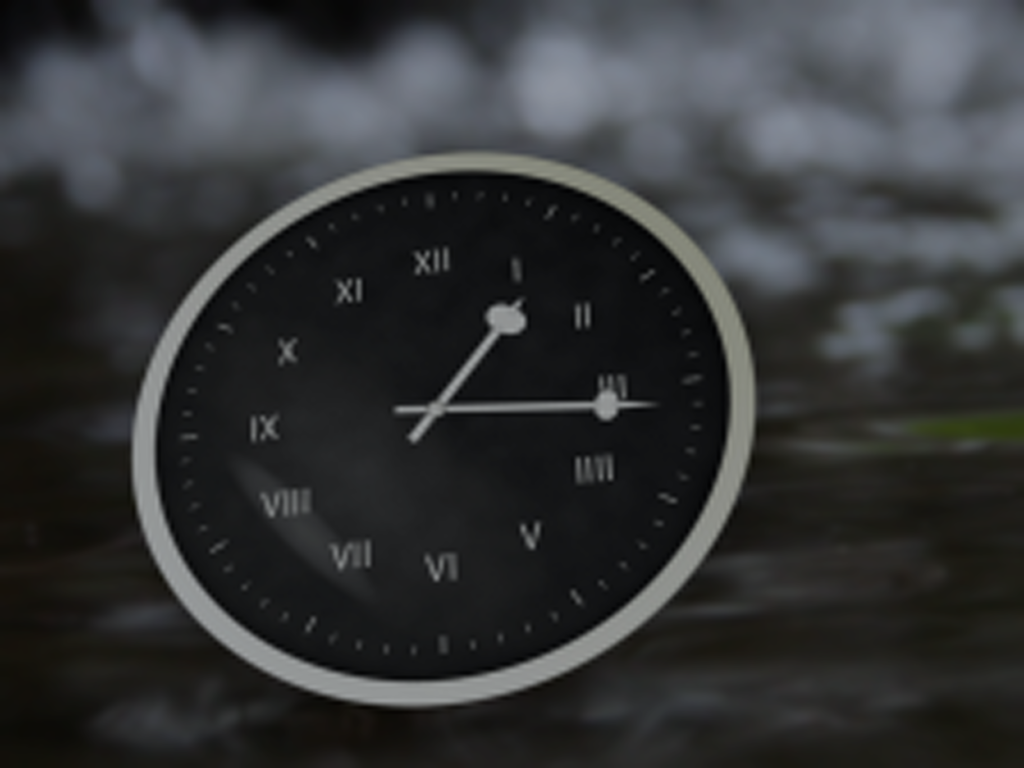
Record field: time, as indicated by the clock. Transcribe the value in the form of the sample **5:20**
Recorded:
**1:16**
